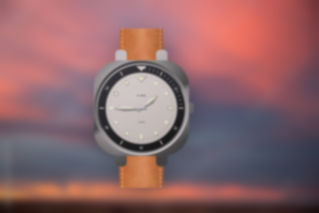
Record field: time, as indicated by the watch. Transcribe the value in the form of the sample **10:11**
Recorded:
**1:45**
